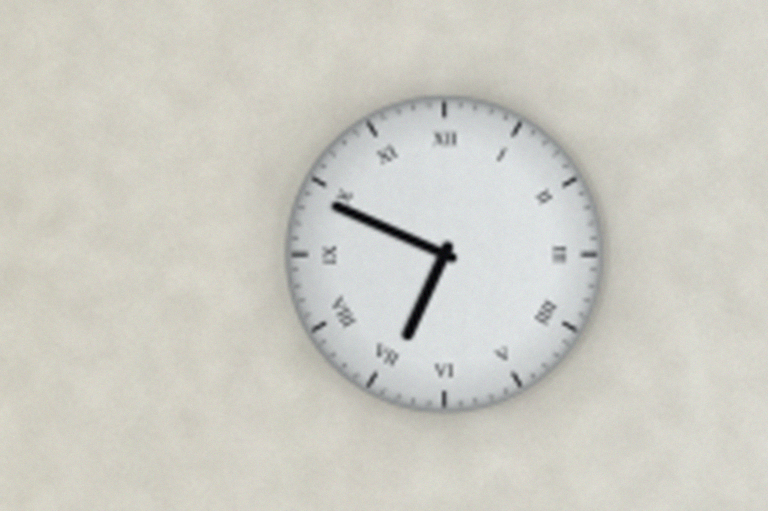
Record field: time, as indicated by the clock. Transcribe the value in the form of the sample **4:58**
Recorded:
**6:49**
